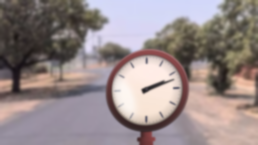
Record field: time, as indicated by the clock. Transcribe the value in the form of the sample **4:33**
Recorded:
**2:12**
